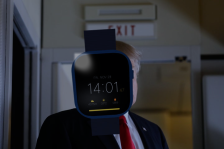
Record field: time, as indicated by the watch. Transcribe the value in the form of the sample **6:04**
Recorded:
**14:01**
